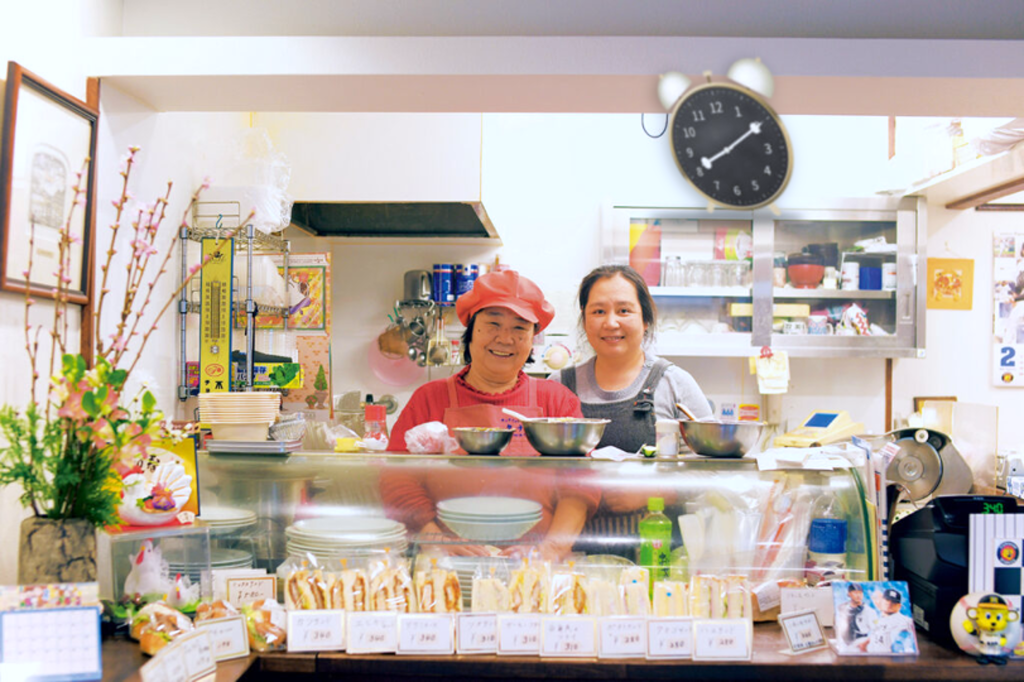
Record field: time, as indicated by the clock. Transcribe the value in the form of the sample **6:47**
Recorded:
**8:10**
